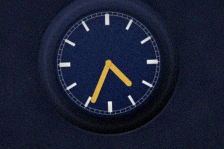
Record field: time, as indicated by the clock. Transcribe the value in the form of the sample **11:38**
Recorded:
**4:34**
